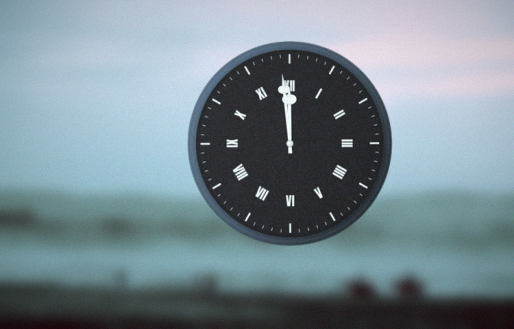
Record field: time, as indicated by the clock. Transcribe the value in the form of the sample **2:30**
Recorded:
**11:59**
